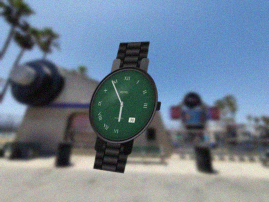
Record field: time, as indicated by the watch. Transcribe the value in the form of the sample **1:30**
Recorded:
**5:54**
